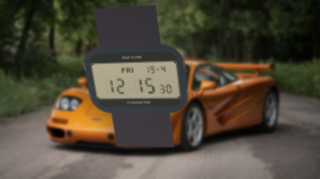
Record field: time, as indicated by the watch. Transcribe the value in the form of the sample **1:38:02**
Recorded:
**12:15:30**
